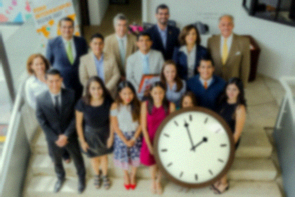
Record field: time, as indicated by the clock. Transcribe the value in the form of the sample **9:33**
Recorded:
**1:58**
